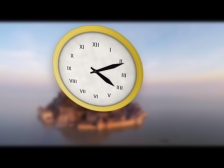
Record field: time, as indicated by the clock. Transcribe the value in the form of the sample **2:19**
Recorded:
**4:11**
